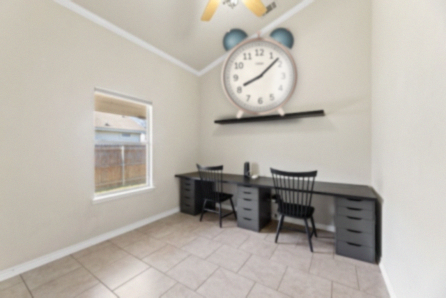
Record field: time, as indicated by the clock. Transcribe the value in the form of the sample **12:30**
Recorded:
**8:08**
